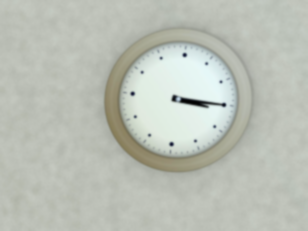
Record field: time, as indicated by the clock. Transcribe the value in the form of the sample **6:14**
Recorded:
**3:15**
